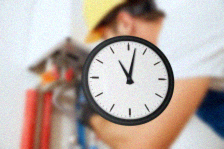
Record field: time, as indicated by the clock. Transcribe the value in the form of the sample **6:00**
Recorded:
**11:02**
